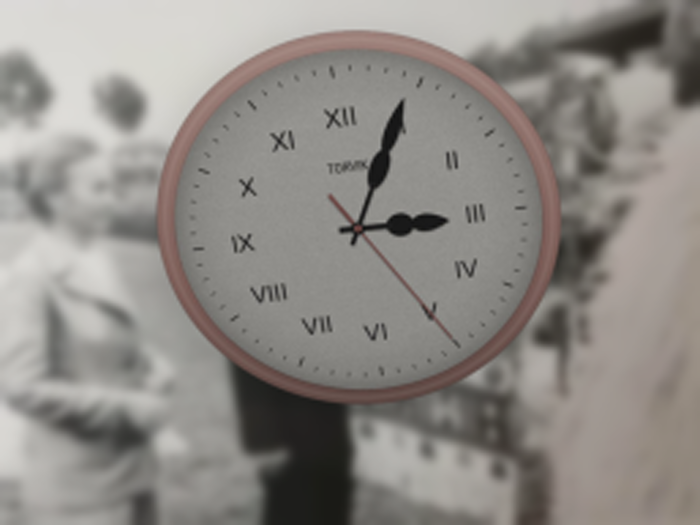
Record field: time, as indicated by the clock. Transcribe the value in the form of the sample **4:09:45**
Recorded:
**3:04:25**
